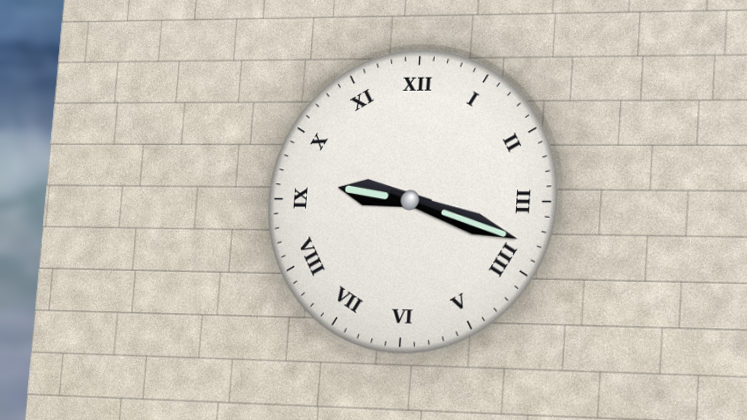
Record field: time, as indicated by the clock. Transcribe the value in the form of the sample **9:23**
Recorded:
**9:18**
